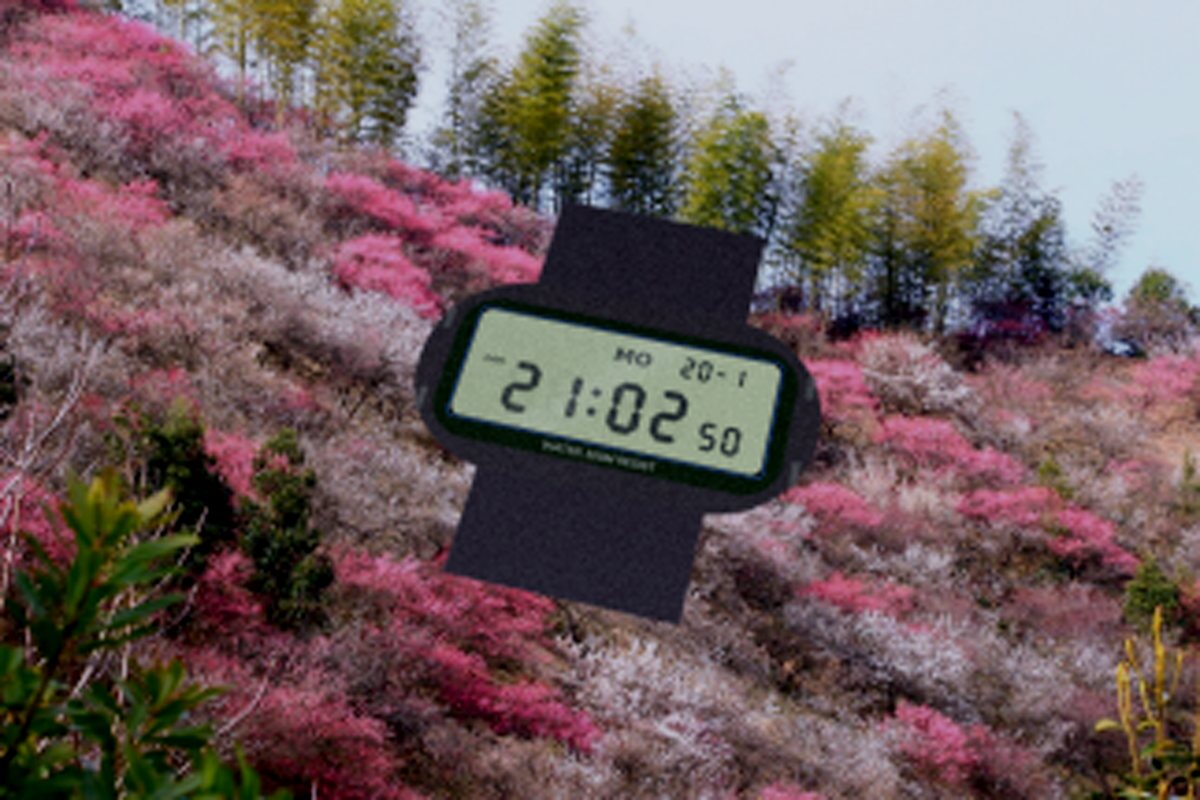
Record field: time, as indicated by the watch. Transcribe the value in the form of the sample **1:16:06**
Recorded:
**21:02:50**
